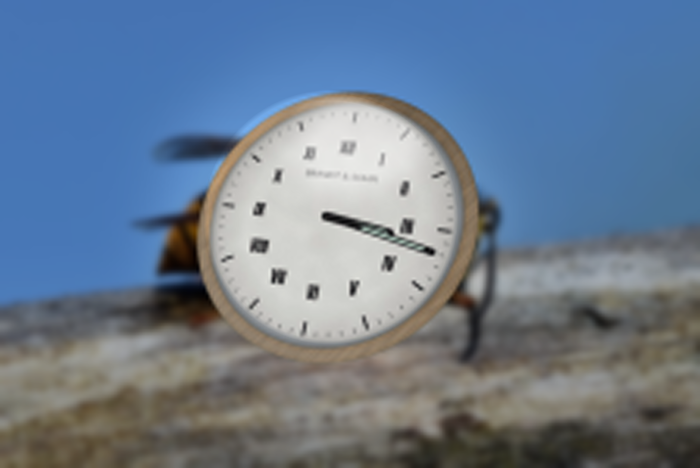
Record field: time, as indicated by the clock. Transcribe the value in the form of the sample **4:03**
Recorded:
**3:17**
